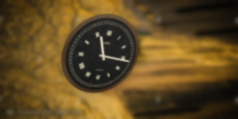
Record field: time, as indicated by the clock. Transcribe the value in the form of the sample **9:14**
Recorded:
**11:16**
